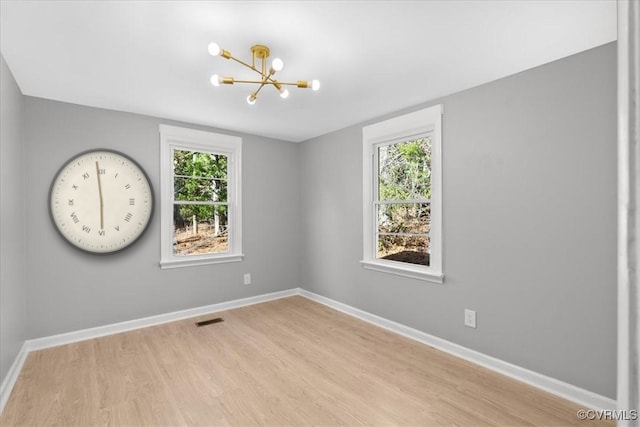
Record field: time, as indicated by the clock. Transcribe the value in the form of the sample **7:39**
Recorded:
**5:59**
